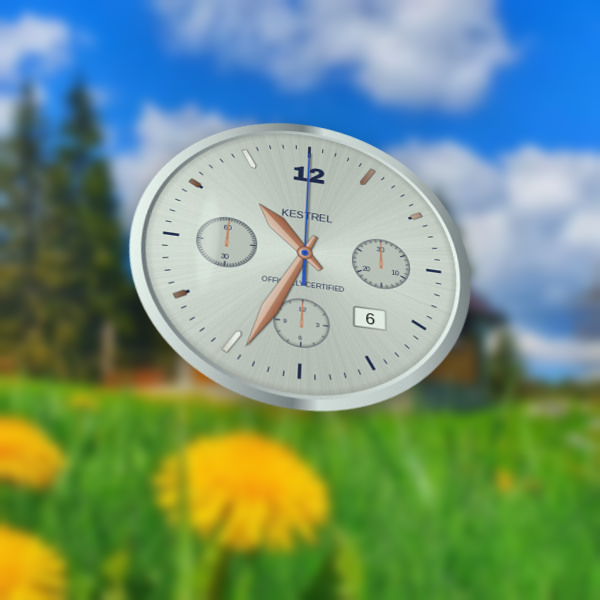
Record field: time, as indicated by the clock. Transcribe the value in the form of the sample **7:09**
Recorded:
**10:34**
